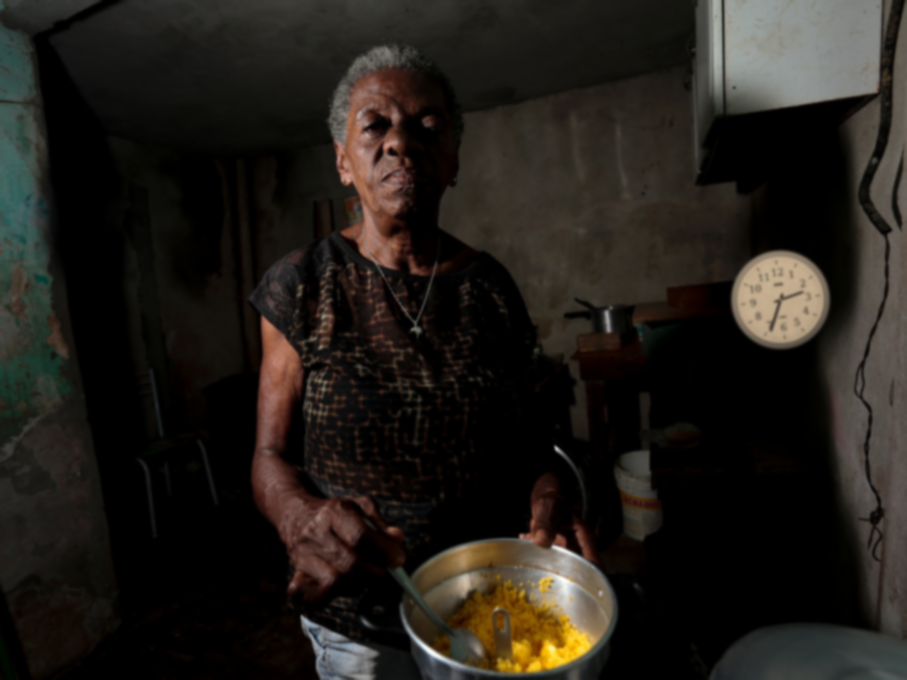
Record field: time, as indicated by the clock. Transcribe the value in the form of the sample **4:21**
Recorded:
**2:34**
